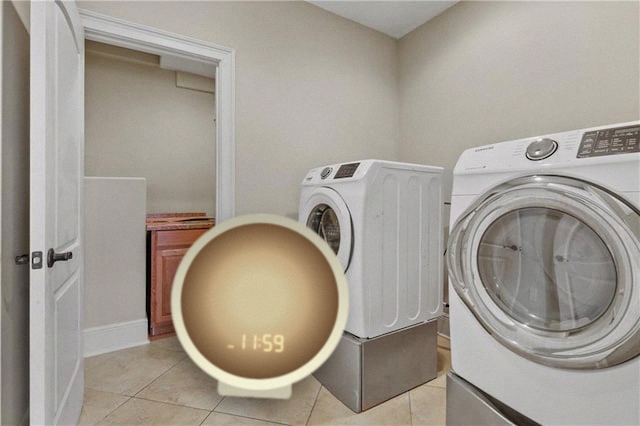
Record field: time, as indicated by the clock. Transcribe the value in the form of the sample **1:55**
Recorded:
**11:59**
